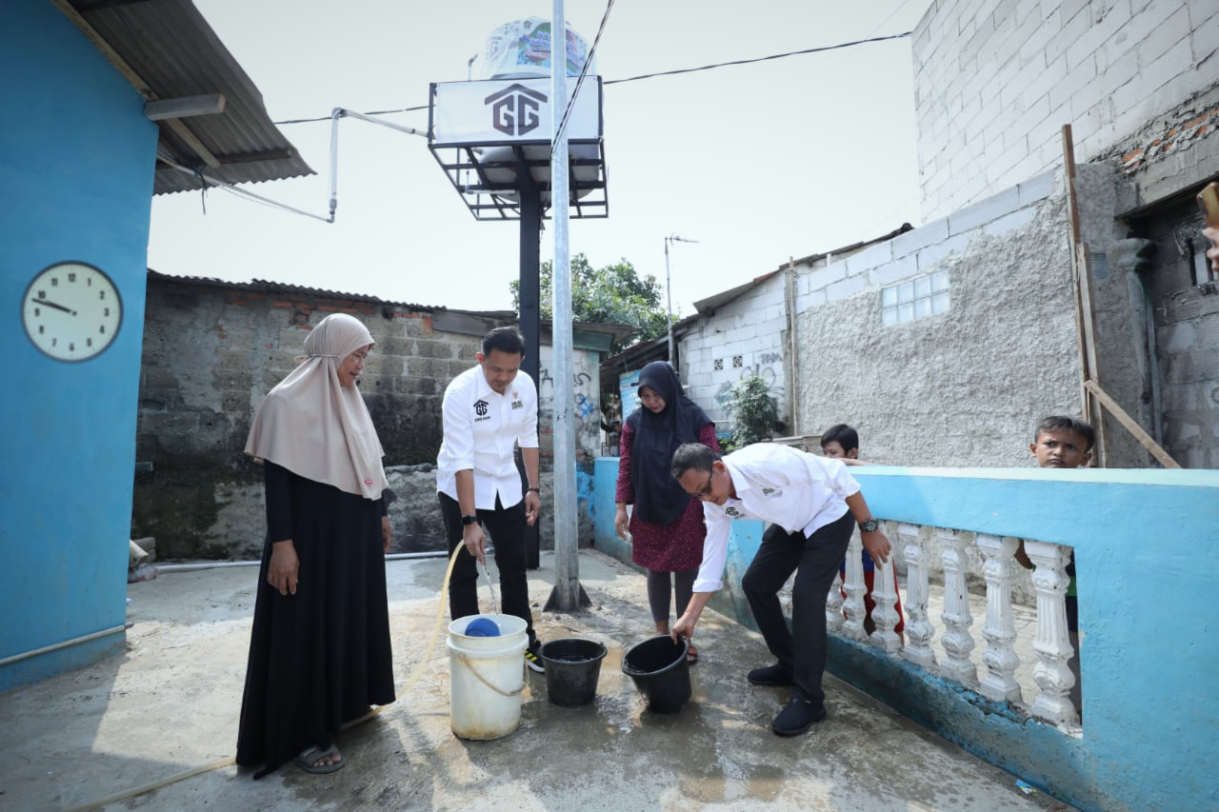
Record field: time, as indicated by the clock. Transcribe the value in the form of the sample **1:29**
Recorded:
**9:48**
